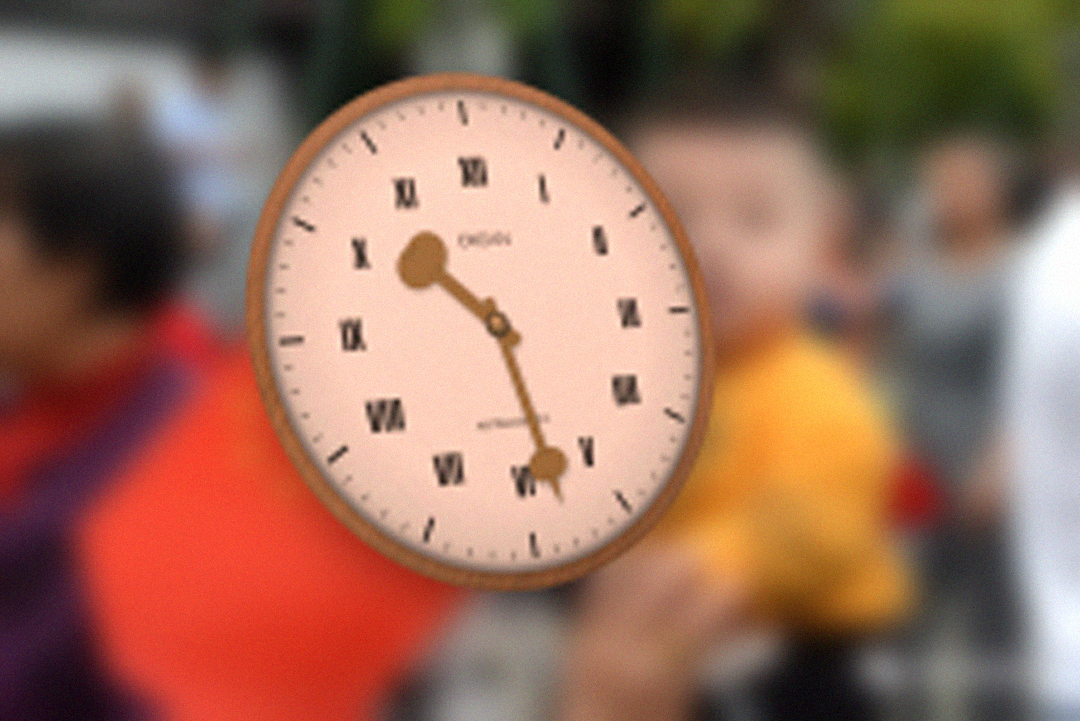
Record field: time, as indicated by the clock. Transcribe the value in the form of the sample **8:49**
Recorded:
**10:28**
